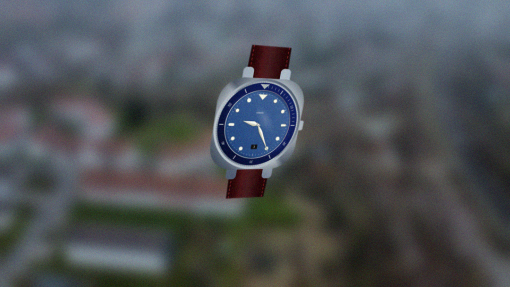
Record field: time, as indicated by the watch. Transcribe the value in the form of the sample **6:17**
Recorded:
**9:25**
